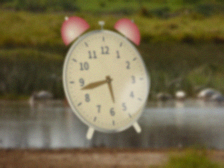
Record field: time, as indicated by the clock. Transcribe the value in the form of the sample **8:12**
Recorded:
**5:43**
